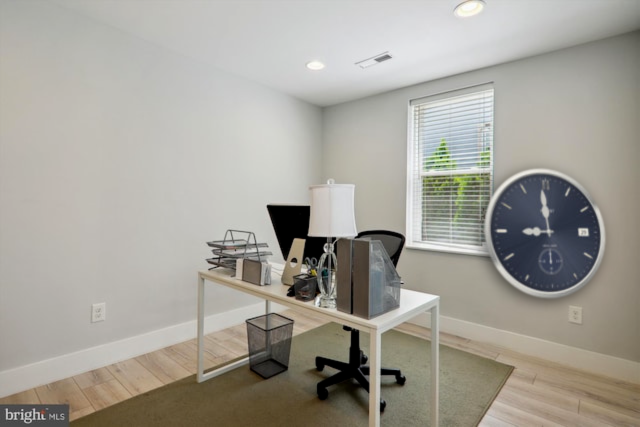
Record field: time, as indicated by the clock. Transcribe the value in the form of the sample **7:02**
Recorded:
**8:59**
